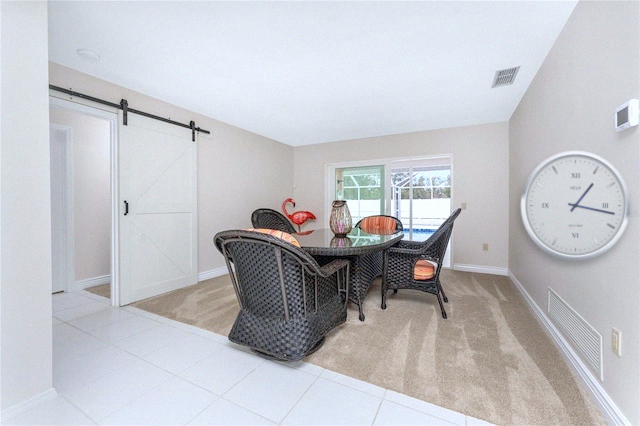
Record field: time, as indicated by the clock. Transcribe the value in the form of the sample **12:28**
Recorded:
**1:17**
